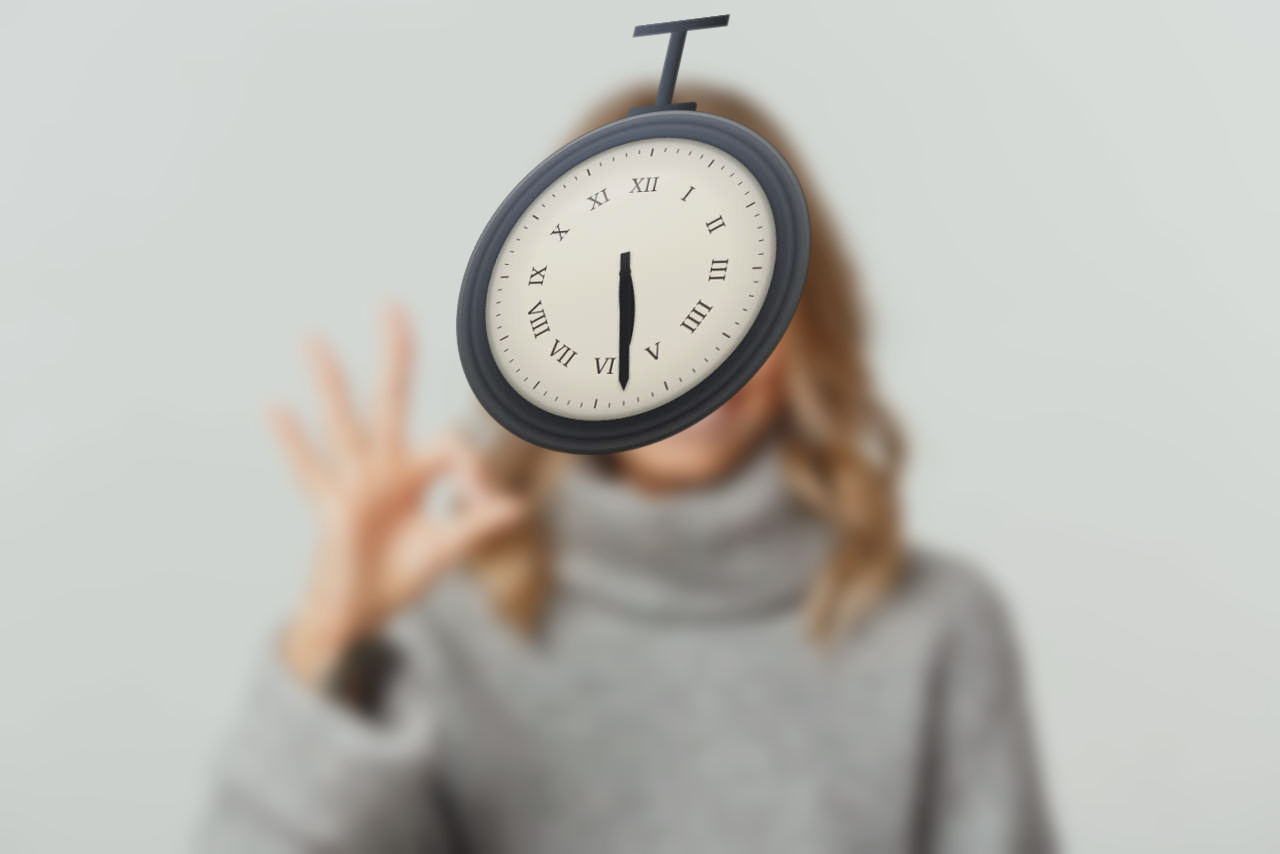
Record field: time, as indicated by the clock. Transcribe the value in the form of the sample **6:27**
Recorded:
**5:28**
